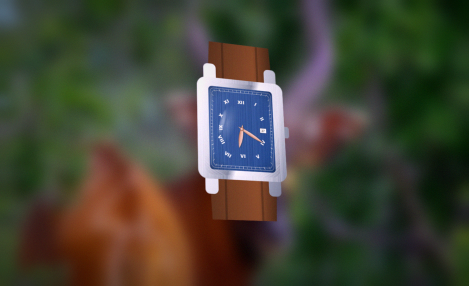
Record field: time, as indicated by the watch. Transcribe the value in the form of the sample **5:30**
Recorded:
**6:20**
